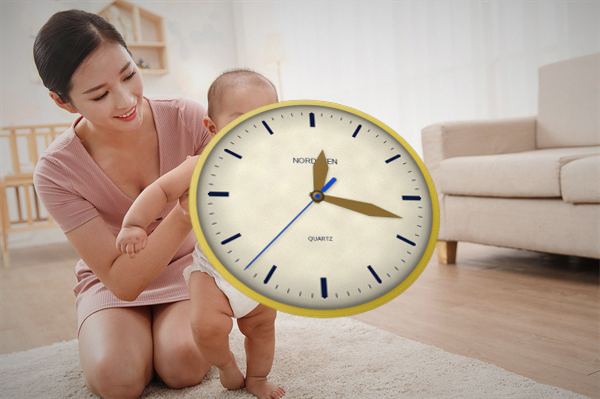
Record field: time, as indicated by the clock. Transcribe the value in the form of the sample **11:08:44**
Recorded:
**12:17:37**
